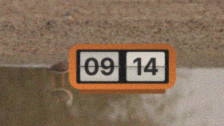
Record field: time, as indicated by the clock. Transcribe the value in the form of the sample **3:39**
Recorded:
**9:14**
